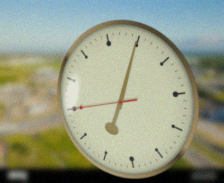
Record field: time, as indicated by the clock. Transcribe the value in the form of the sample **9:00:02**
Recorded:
**7:04:45**
